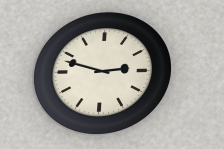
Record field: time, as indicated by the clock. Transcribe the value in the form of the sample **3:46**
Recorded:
**2:48**
